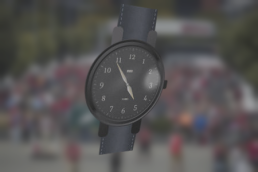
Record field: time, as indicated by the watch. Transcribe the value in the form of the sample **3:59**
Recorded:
**4:54**
